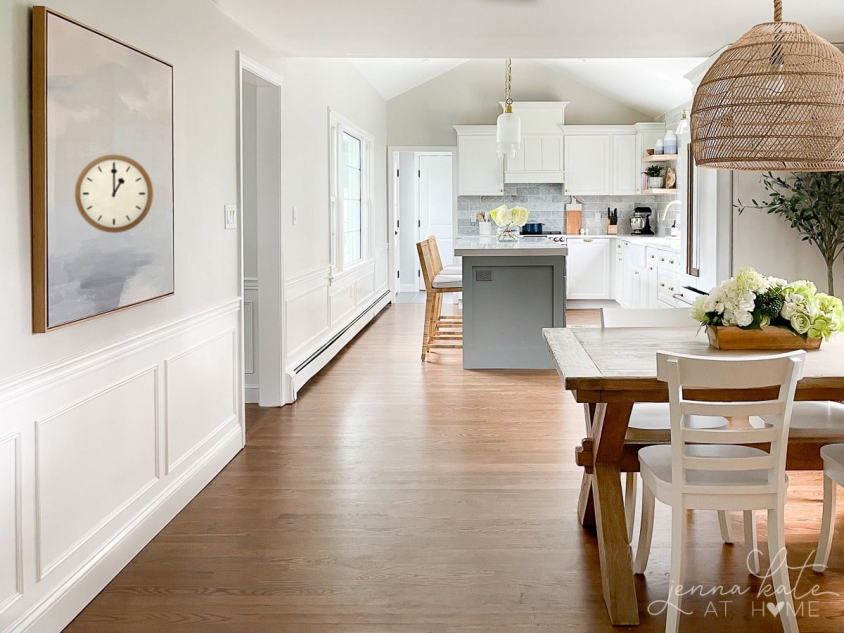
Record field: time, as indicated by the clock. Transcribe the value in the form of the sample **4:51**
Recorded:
**1:00**
